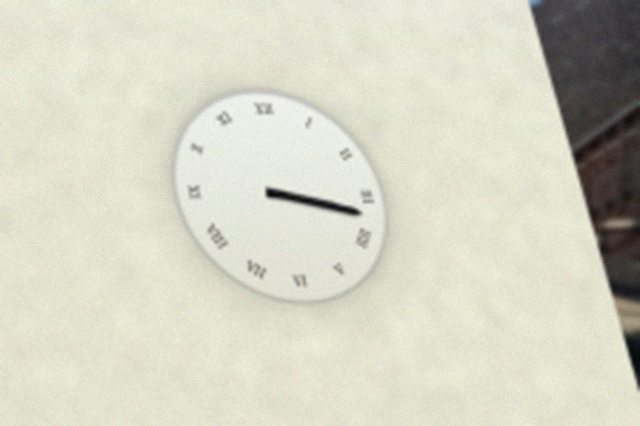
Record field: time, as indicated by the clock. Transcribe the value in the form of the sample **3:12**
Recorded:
**3:17**
